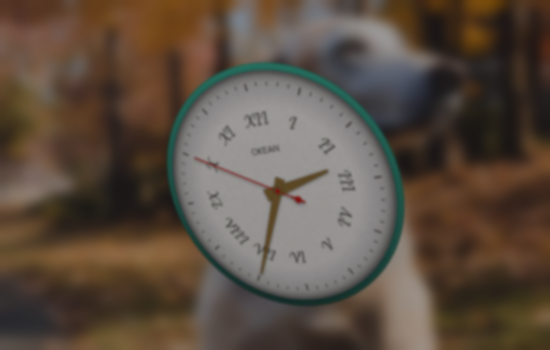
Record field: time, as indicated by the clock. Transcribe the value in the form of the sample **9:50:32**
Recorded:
**2:34:50**
